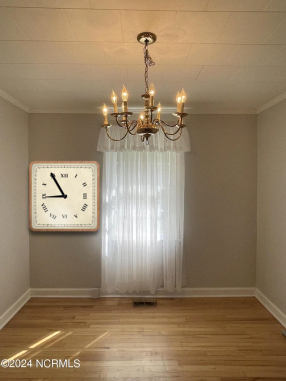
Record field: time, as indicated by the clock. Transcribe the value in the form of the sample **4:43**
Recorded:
**8:55**
